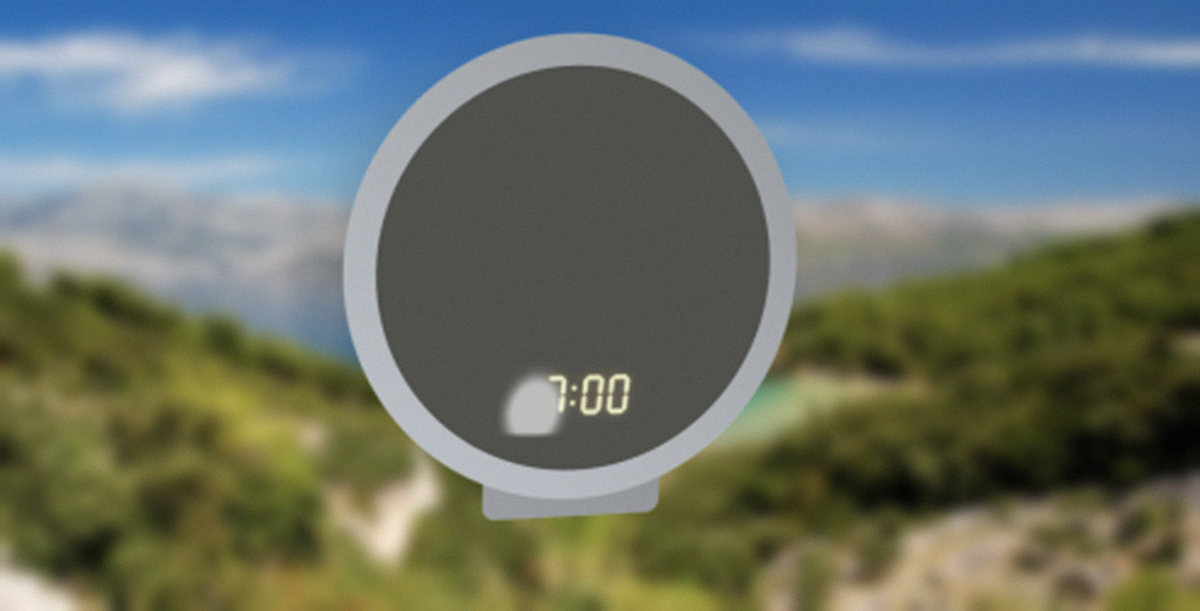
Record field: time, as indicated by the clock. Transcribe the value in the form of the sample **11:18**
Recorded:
**7:00**
